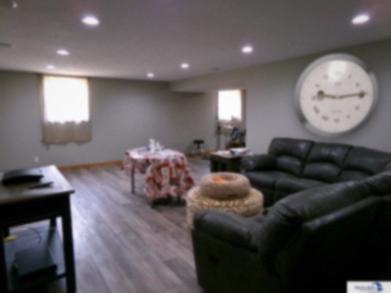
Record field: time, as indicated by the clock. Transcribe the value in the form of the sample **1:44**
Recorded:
**9:14**
